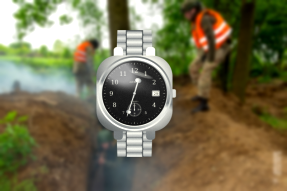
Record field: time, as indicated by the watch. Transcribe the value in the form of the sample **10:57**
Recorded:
**12:33**
